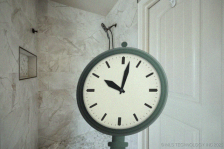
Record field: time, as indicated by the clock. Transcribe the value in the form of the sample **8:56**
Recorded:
**10:02**
